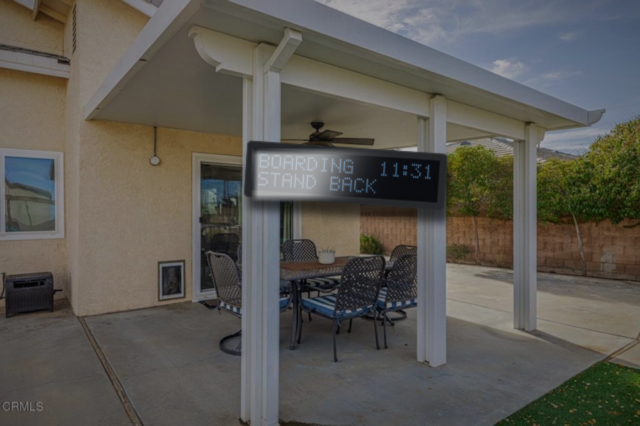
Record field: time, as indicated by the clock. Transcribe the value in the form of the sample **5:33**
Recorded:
**11:31**
